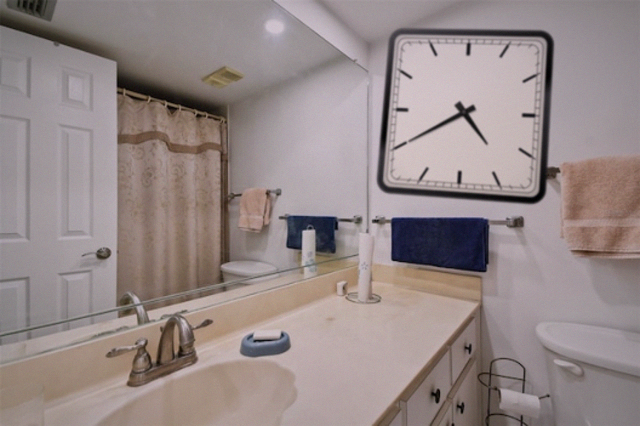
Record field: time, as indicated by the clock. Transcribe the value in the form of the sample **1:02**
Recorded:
**4:40**
